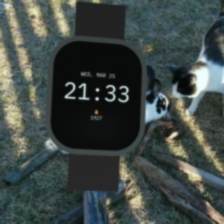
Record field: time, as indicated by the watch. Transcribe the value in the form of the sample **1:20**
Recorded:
**21:33**
